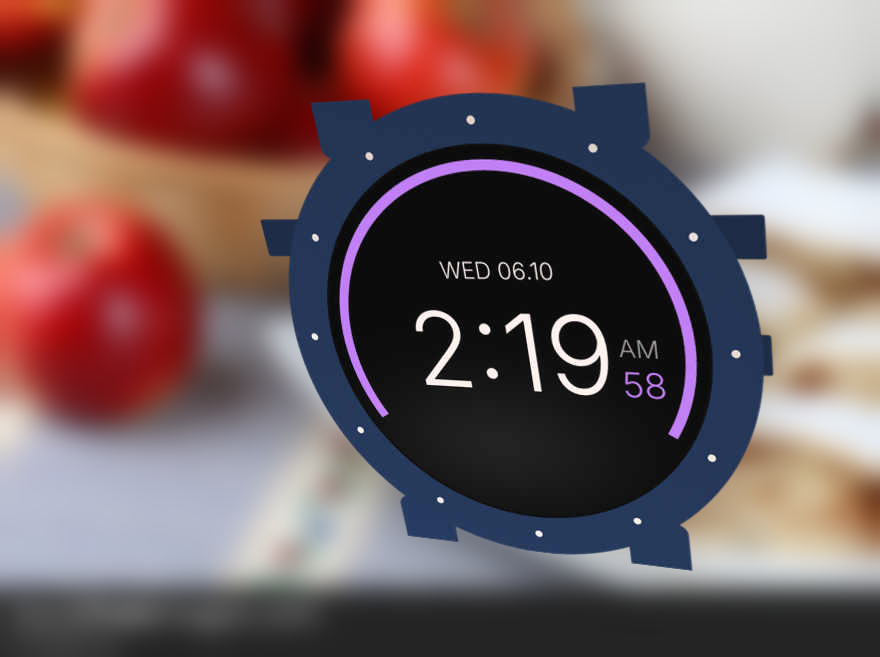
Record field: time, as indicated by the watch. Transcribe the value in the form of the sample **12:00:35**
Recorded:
**2:19:58**
